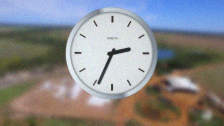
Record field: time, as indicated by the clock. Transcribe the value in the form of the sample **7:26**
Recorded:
**2:34**
